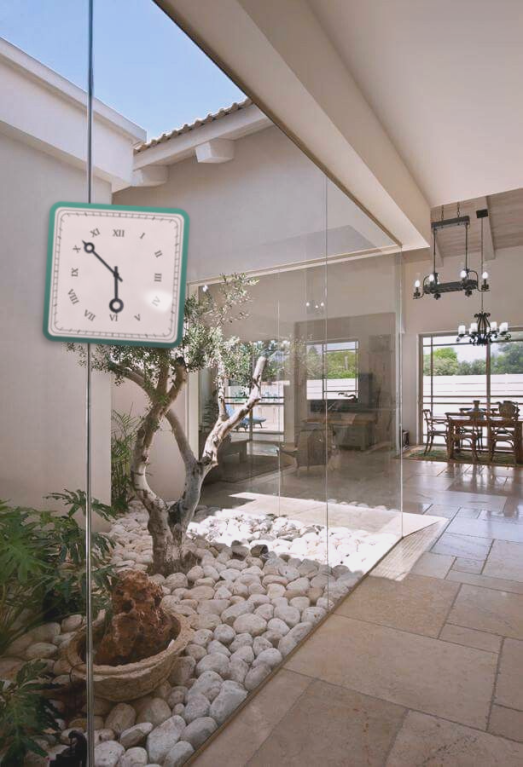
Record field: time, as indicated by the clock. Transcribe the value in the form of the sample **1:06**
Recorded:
**5:52**
